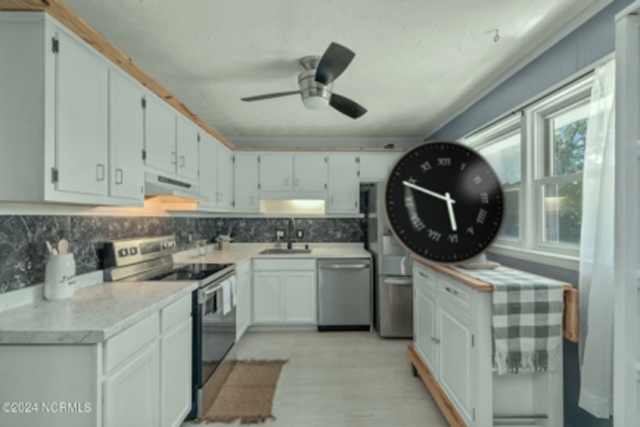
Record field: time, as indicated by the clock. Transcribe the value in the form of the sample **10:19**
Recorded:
**5:49**
